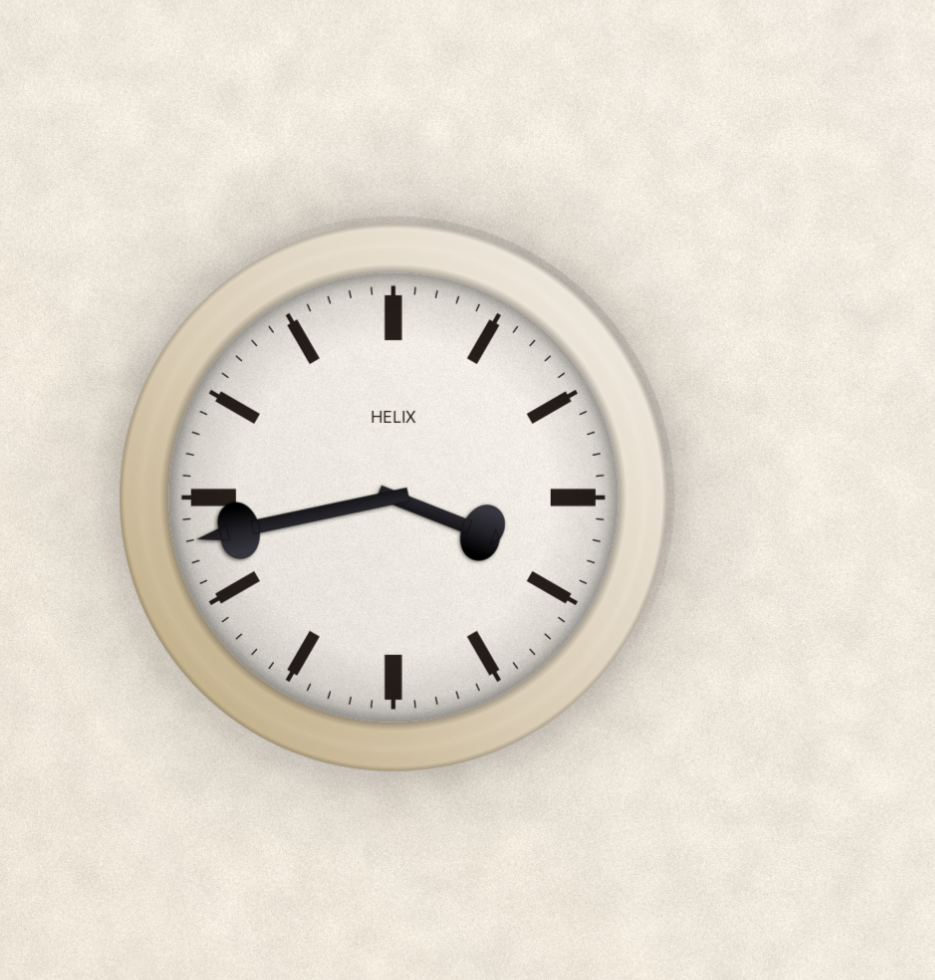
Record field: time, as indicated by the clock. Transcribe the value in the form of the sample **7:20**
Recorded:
**3:43**
